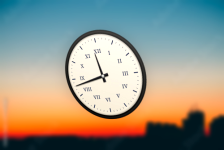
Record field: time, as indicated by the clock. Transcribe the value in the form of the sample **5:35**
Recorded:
**11:43**
